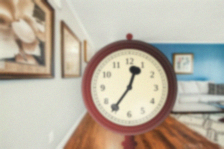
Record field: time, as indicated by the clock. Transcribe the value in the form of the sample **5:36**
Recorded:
**12:36**
